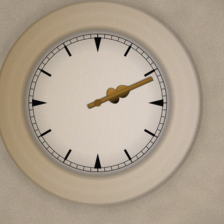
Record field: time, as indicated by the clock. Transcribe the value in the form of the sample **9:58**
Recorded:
**2:11**
